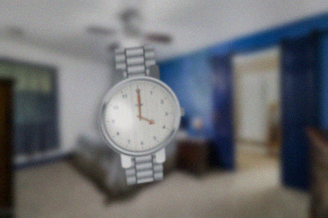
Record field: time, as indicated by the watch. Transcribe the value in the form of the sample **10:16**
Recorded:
**4:00**
